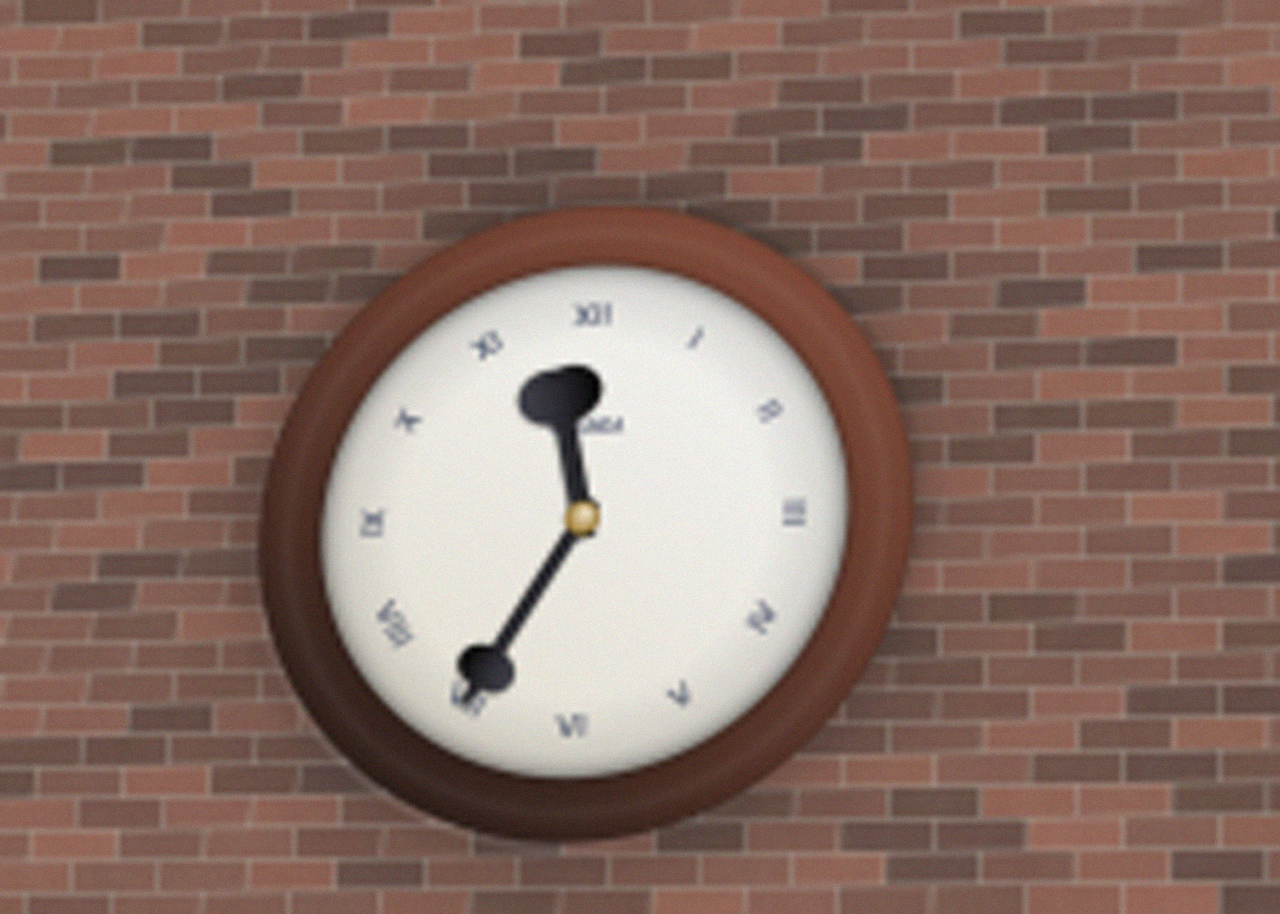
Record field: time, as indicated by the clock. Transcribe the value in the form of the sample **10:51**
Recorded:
**11:35**
